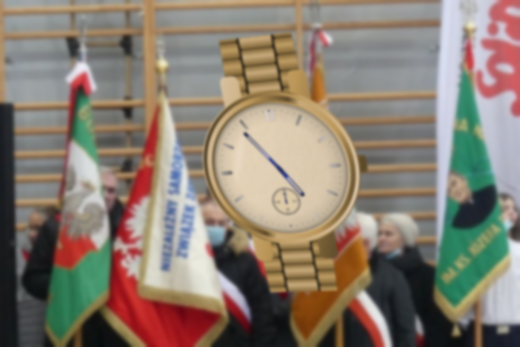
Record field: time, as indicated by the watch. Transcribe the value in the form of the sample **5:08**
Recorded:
**4:54**
